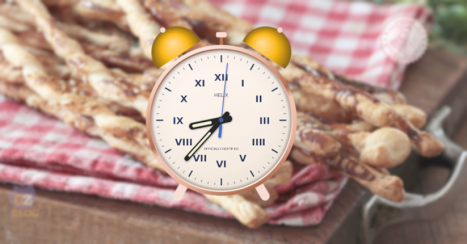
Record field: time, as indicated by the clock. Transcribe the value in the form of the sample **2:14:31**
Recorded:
**8:37:01**
